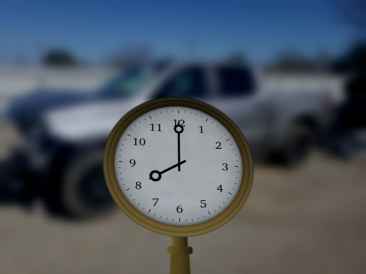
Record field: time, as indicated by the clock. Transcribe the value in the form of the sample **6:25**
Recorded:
**8:00**
